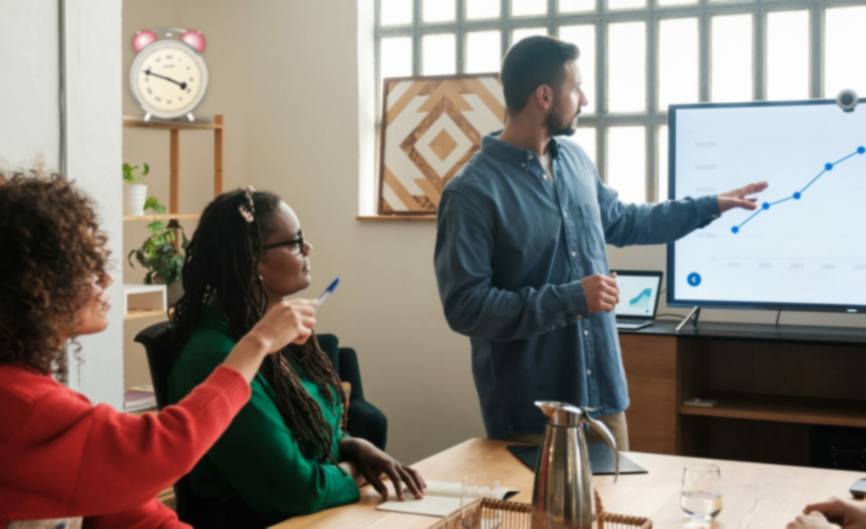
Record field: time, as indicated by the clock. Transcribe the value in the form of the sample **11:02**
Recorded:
**3:48**
